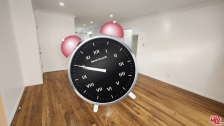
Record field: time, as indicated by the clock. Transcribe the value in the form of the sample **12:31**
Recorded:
**9:50**
